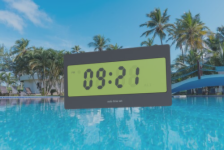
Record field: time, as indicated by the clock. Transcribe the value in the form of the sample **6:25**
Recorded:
**9:21**
